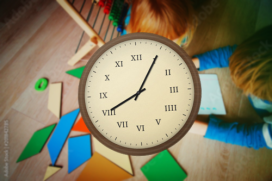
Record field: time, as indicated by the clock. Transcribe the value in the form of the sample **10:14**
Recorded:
**8:05**
